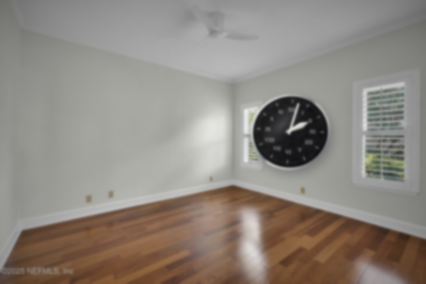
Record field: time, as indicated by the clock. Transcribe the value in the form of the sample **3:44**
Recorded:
**2:02**
